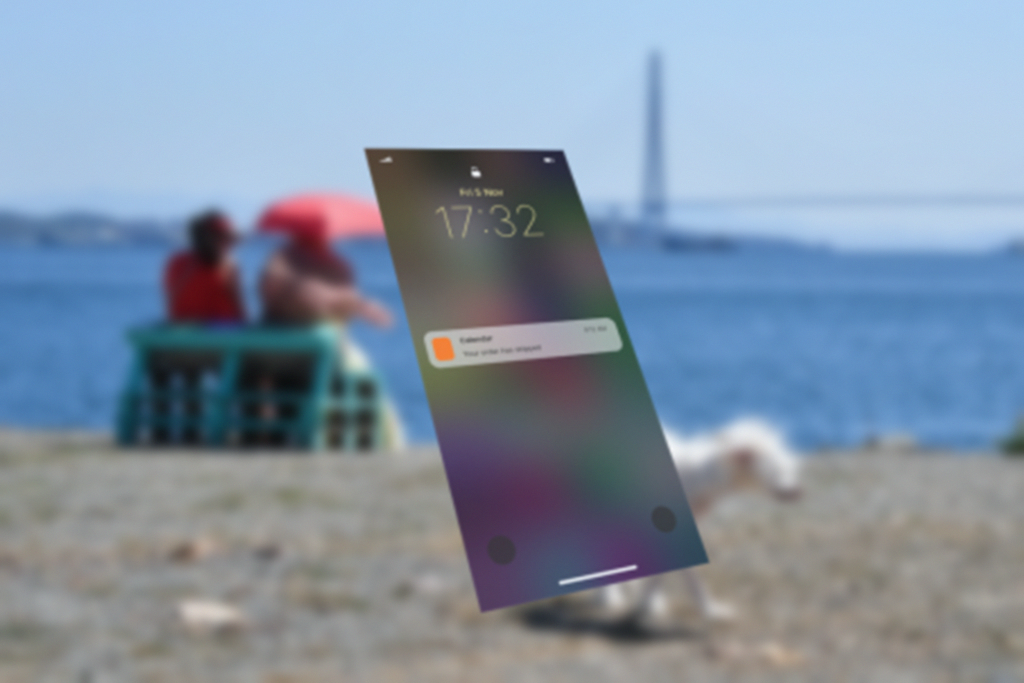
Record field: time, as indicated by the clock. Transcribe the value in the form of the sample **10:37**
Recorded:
**17:32**
